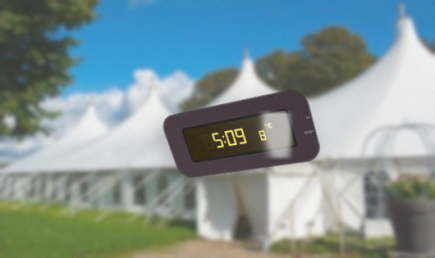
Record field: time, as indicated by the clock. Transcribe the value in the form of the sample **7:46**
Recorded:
**5:09**
